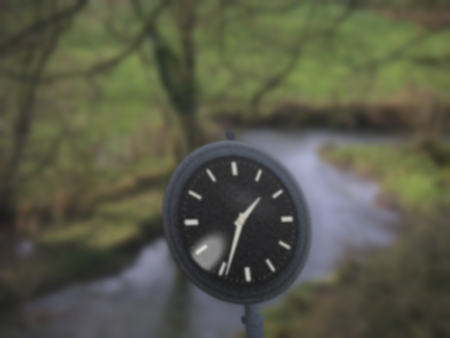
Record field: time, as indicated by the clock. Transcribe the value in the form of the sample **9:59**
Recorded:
**1:34**
